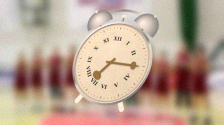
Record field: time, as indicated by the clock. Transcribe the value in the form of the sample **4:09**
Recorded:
**7:15**
